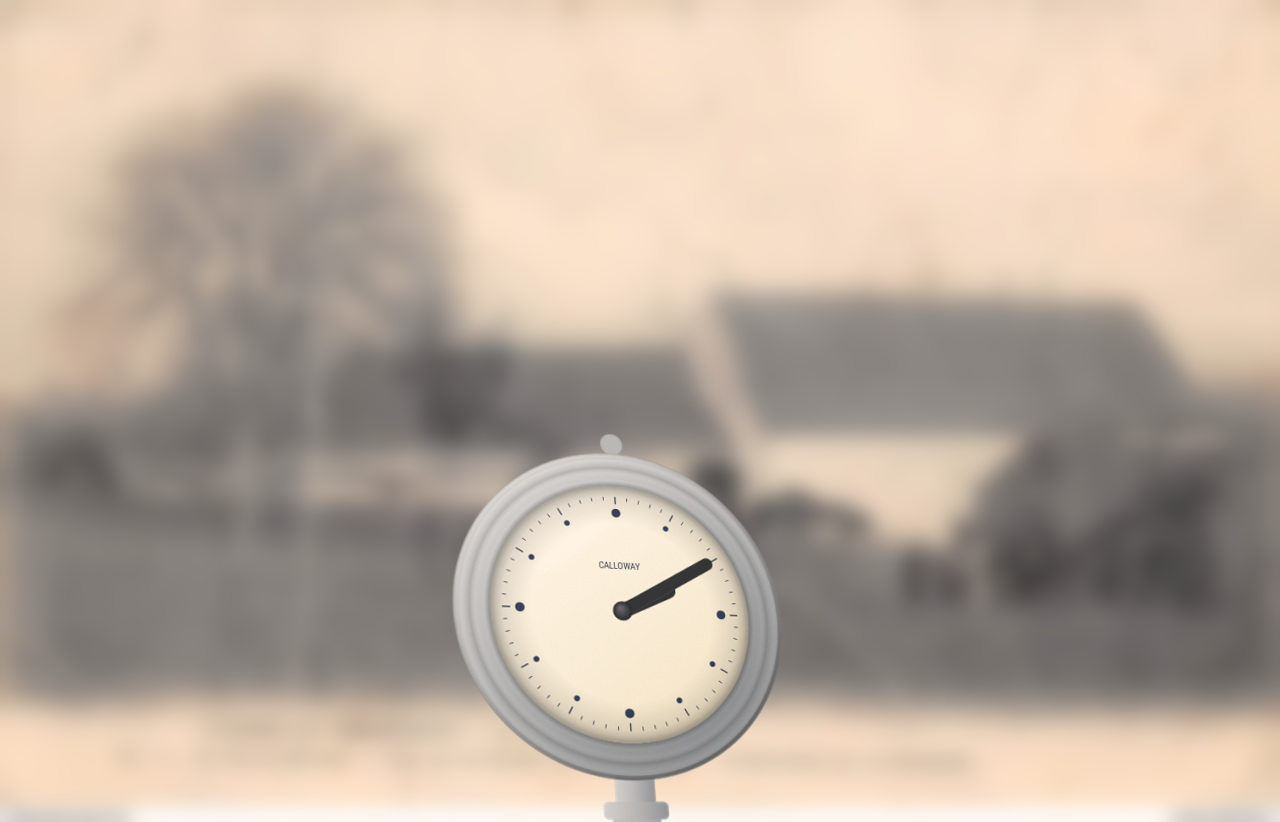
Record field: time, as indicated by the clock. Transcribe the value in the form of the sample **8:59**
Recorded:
**2:10**
